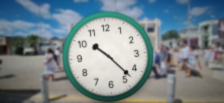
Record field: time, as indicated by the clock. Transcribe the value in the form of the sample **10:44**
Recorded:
**10:23**
